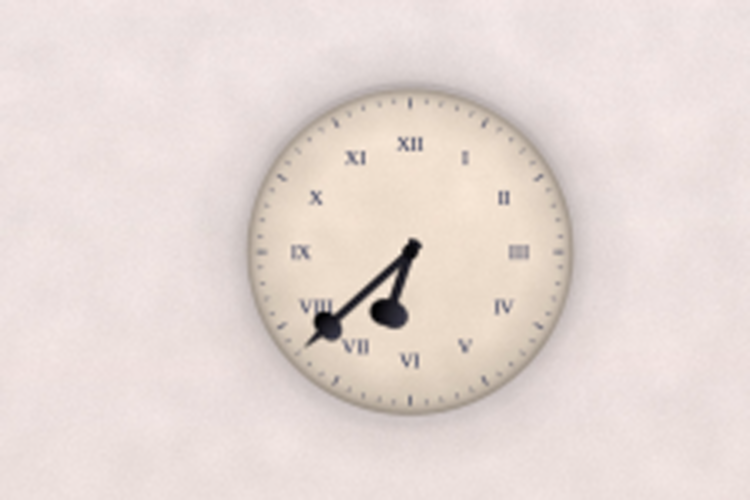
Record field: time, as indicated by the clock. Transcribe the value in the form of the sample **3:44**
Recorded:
**6:38**
